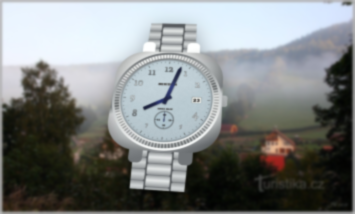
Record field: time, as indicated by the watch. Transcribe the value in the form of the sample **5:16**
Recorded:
**8:03**
